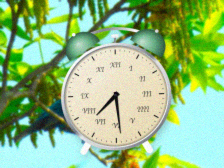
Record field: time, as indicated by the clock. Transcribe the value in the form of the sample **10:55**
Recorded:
**7:29**
